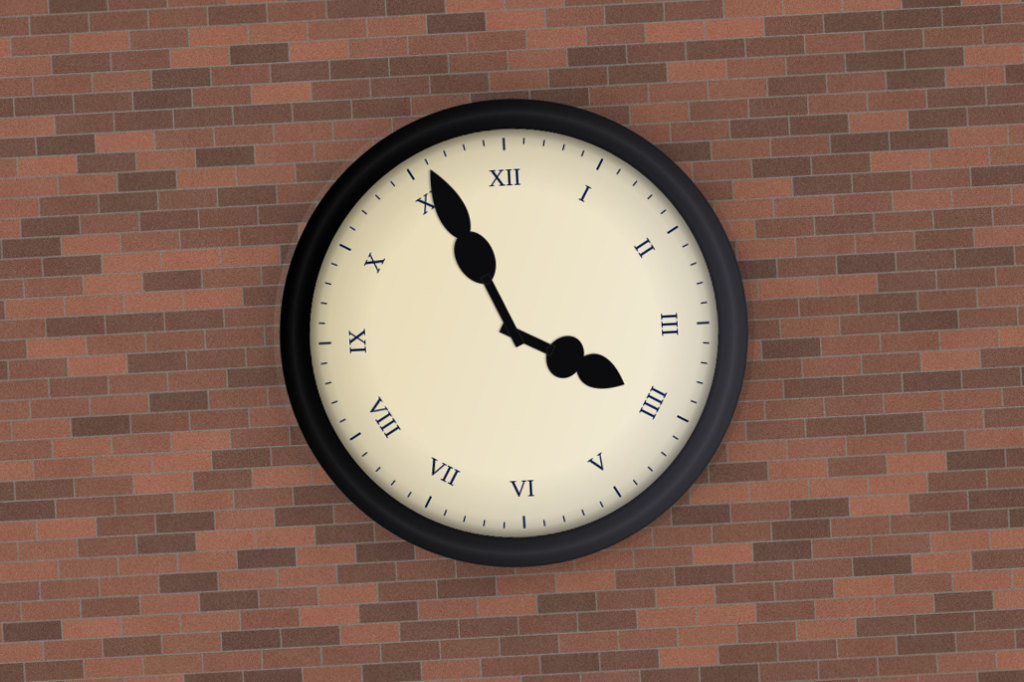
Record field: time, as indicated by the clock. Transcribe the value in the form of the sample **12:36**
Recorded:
**3:56**
